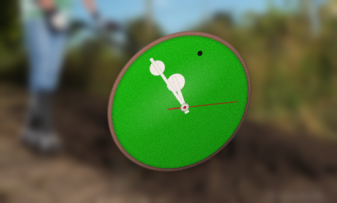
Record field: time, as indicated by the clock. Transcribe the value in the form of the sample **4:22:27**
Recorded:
**10:52:13**
